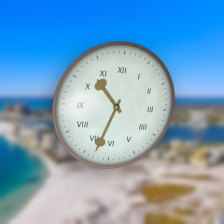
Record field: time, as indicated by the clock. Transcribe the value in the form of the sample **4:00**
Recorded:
**10:33**
